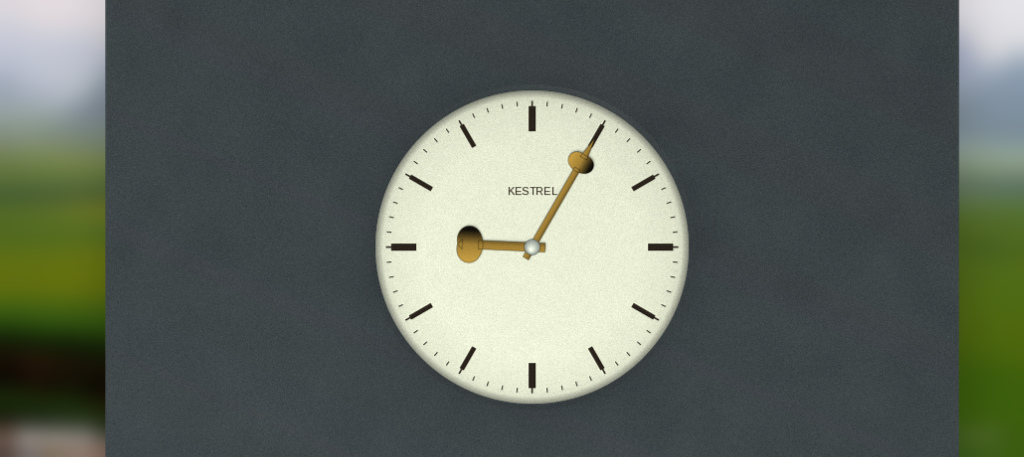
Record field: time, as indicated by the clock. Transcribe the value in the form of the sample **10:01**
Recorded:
**9:05**
